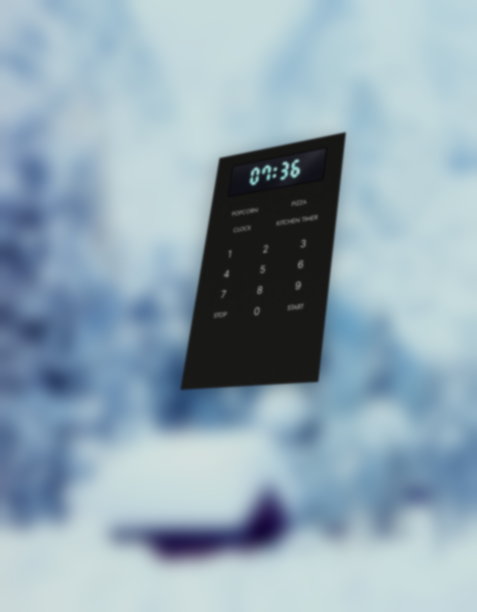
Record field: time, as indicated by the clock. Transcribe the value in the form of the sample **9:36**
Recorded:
**7:36**
